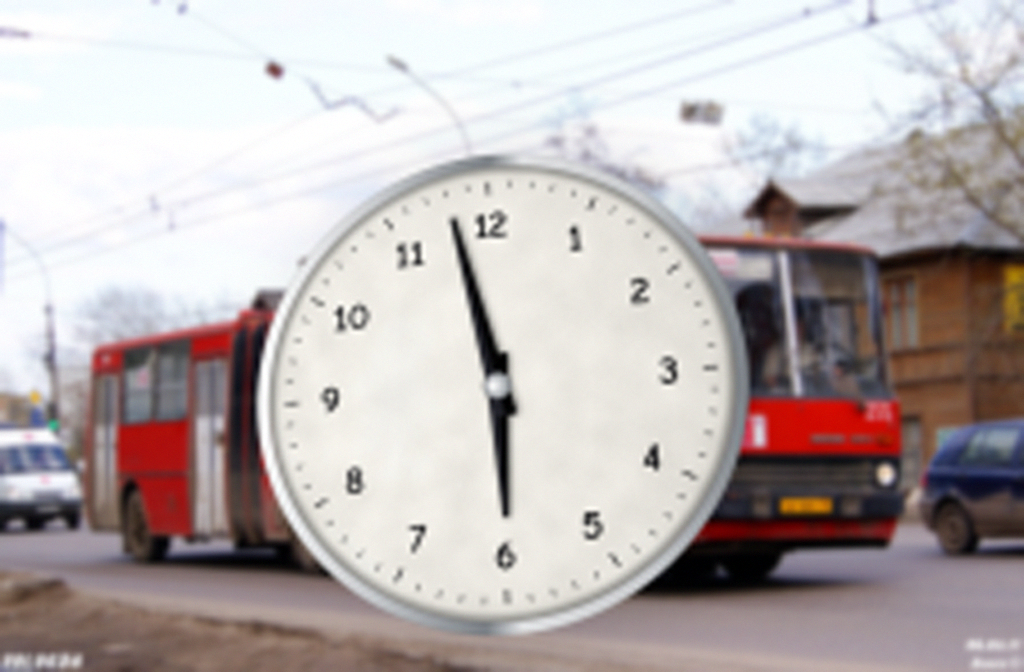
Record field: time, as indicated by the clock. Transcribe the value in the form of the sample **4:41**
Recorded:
**5:58**
